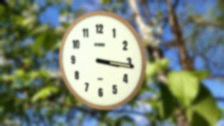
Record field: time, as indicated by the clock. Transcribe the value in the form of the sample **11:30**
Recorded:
**3:16**
